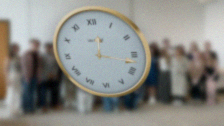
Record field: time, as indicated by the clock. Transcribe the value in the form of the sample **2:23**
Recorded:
**12:17**
